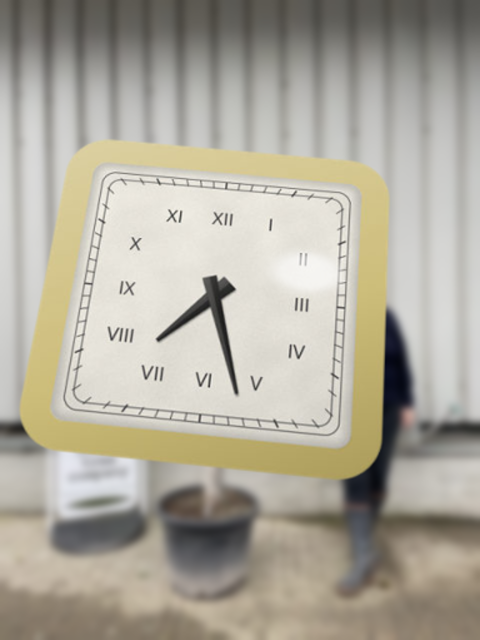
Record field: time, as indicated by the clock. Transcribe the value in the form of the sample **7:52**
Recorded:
**7:27**
